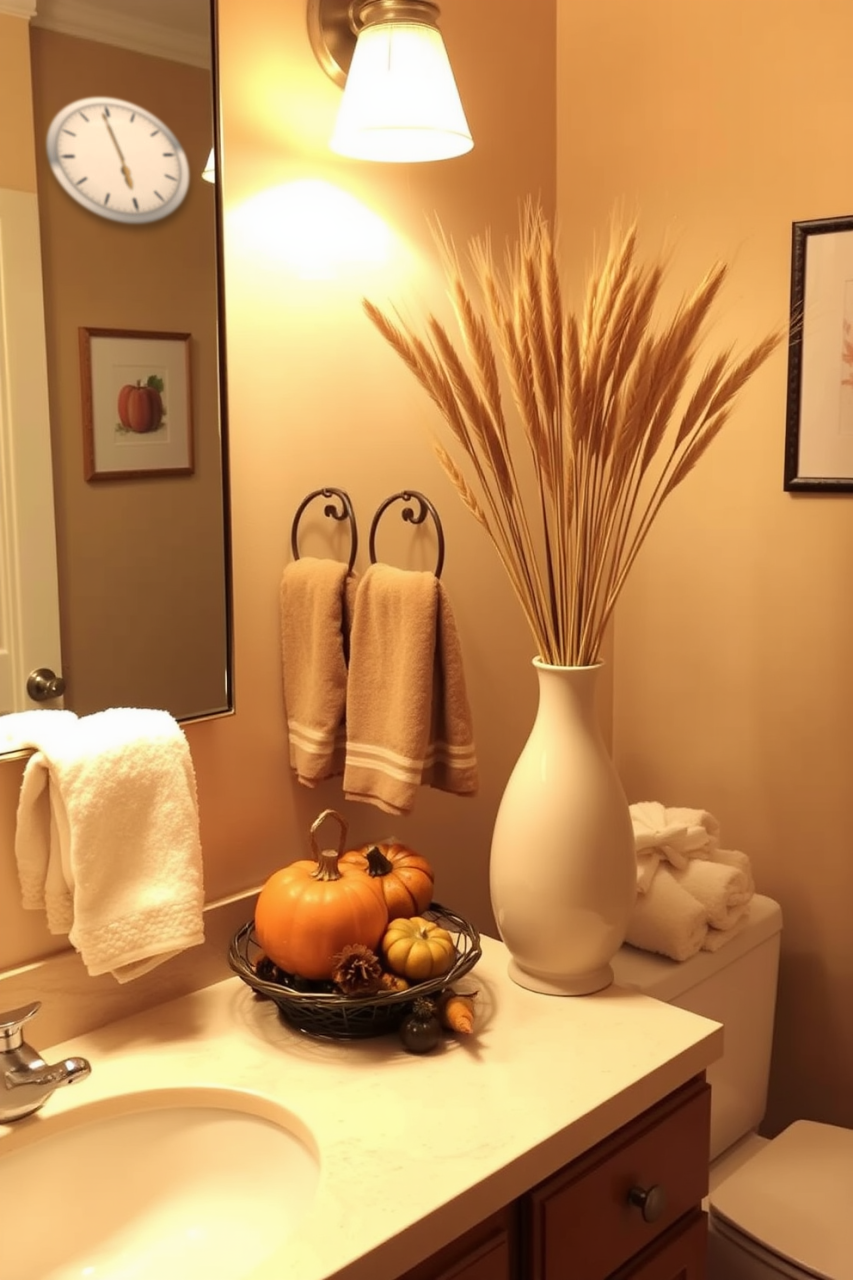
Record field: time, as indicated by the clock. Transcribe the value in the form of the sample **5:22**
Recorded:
**5:59**
